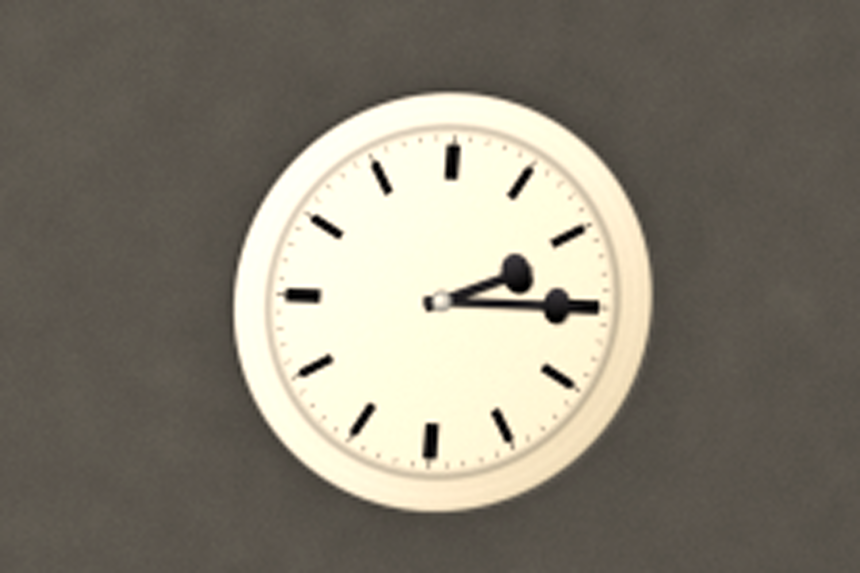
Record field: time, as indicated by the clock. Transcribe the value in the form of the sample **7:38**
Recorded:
**2:15**
